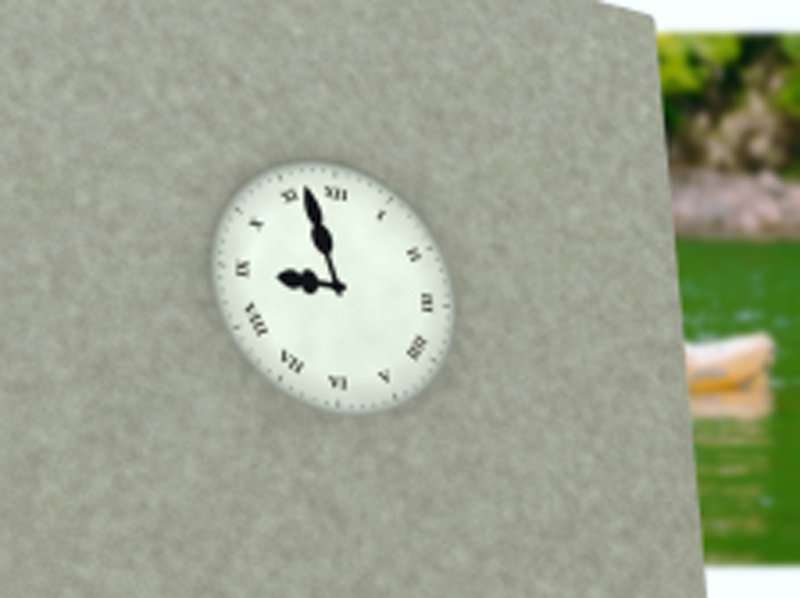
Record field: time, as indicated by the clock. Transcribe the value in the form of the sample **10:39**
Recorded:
**8:57**
